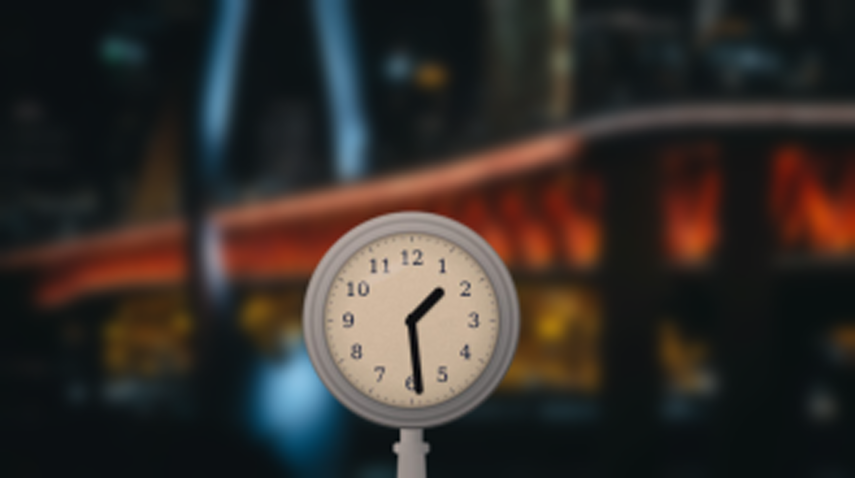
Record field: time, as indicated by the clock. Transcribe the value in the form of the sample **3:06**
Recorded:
**1:29**
